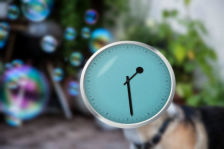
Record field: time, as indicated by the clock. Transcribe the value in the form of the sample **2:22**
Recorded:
**1:29**
